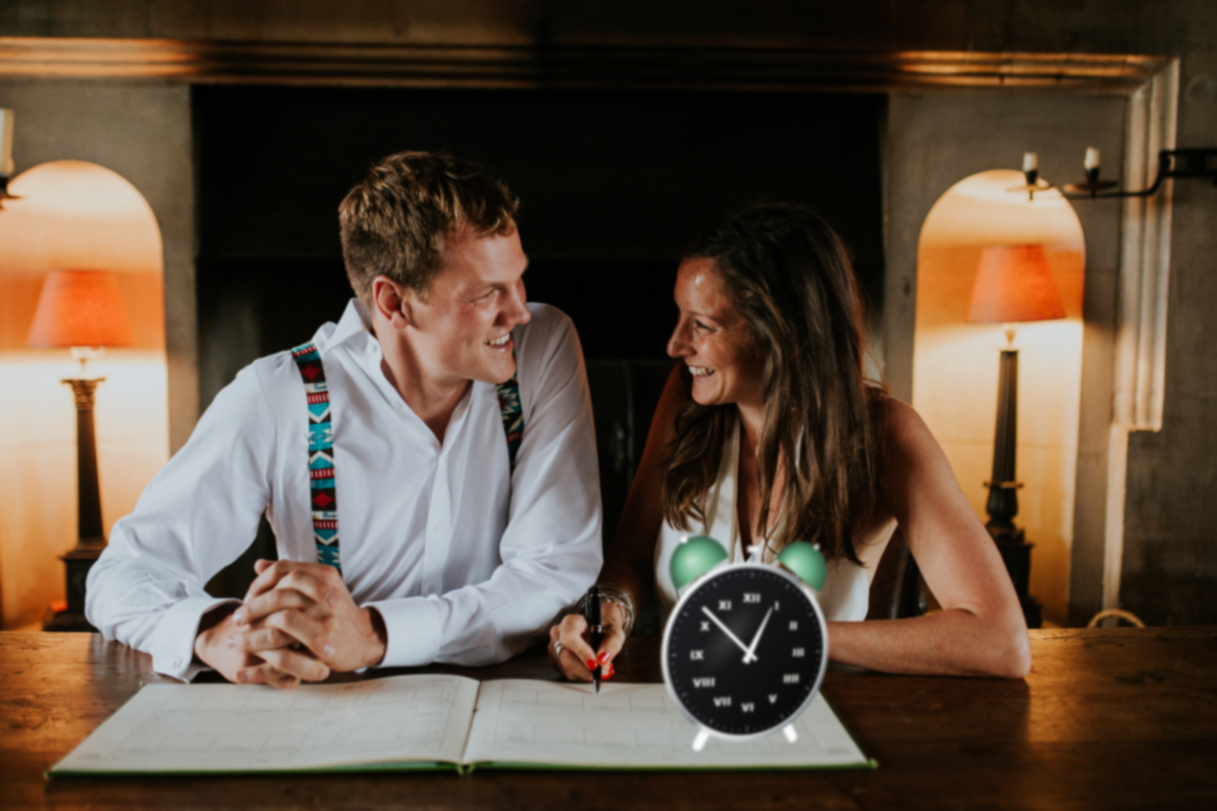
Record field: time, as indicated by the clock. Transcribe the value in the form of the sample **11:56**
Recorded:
**12:52**
